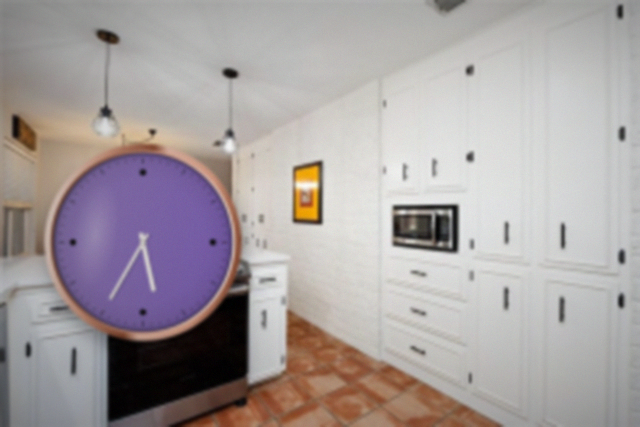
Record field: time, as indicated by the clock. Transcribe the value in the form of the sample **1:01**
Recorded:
**5:35**
